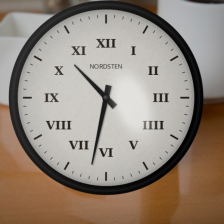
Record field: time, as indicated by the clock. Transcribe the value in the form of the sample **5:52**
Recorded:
**10:32**
